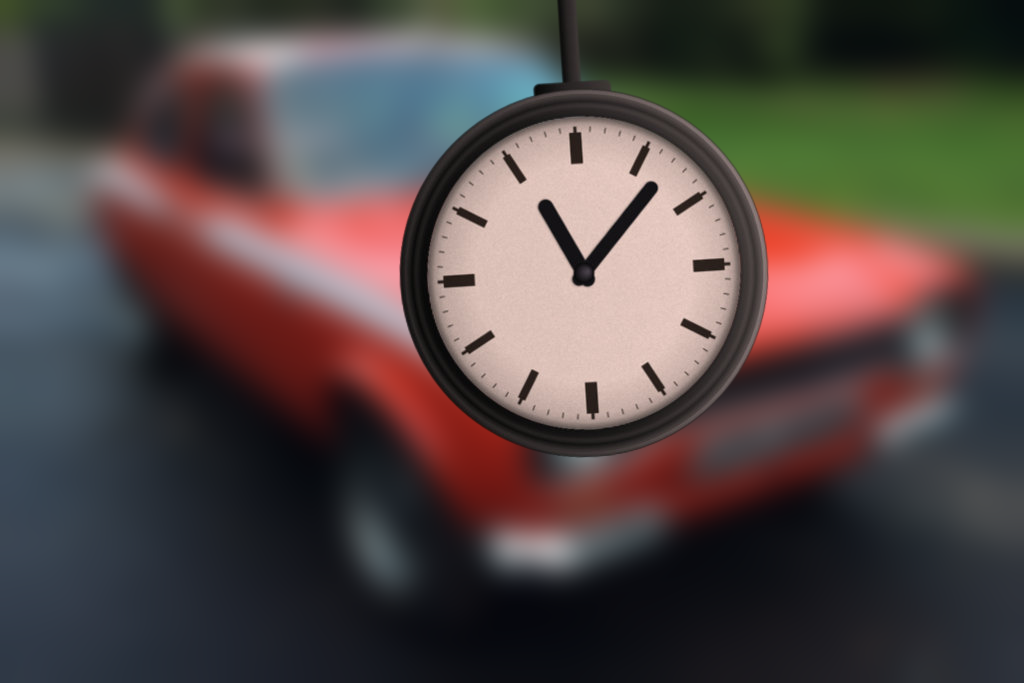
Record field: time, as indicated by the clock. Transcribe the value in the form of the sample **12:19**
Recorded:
**11:07**
